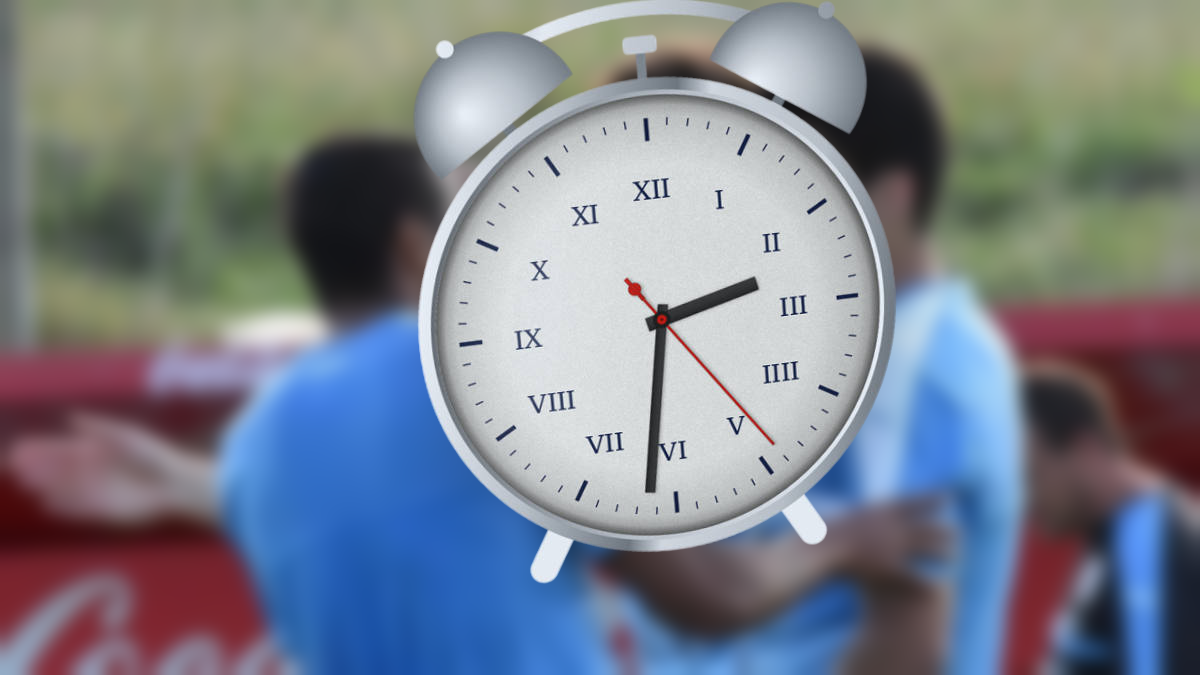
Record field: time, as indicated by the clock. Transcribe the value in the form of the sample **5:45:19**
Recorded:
**2:31:24**
